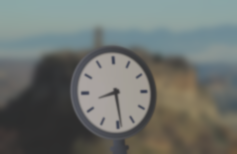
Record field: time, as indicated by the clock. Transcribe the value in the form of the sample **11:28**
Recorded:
**8:29**
